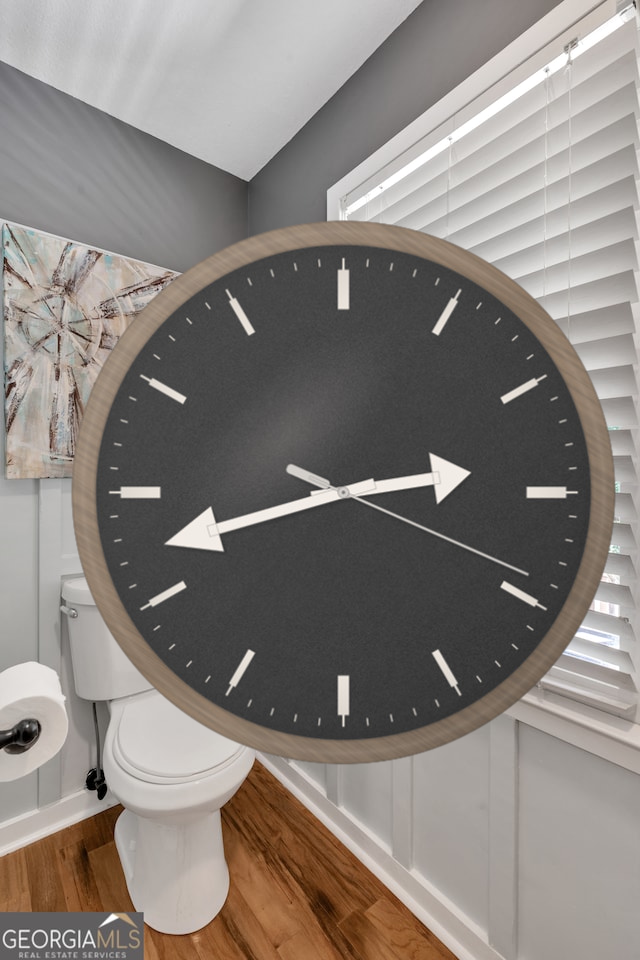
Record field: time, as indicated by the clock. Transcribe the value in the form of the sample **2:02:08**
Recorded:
**2:42:19**
